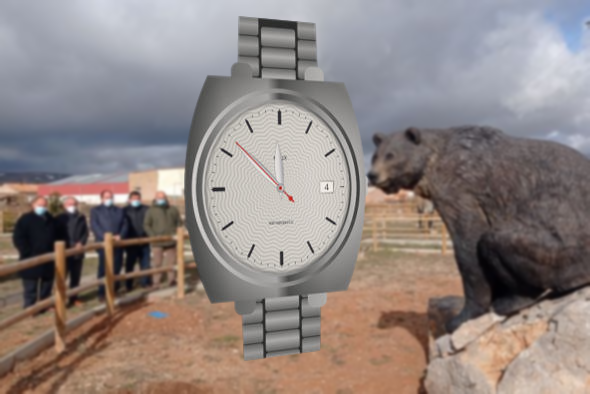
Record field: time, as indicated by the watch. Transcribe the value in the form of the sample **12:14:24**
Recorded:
**11:51:52**
